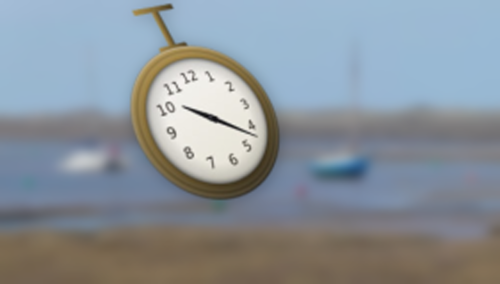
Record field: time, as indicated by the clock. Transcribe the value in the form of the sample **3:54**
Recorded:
**10:22**
